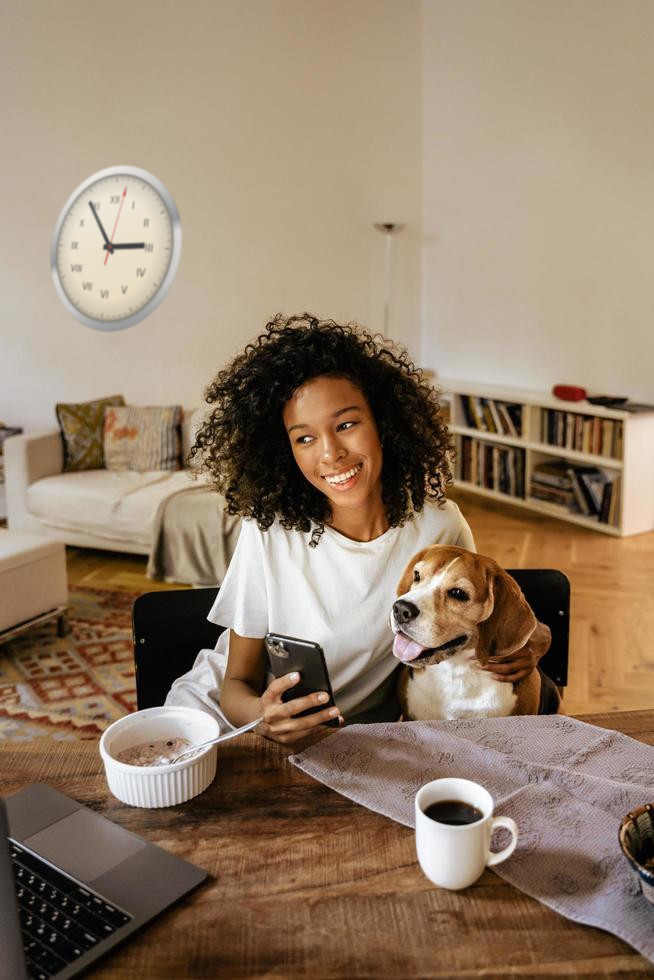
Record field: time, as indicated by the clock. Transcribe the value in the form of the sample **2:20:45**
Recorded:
**2:54:02**
